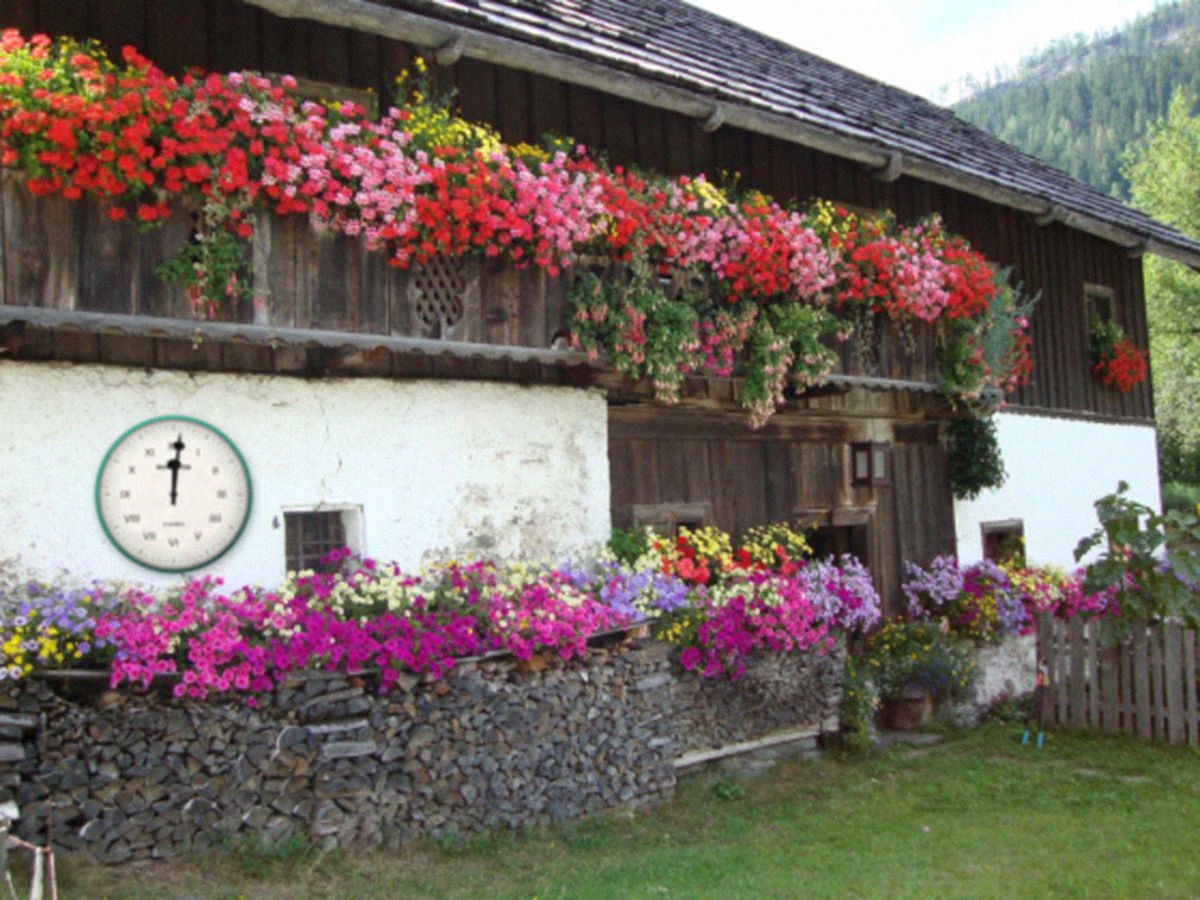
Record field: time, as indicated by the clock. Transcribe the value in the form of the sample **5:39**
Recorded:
**12:01**
